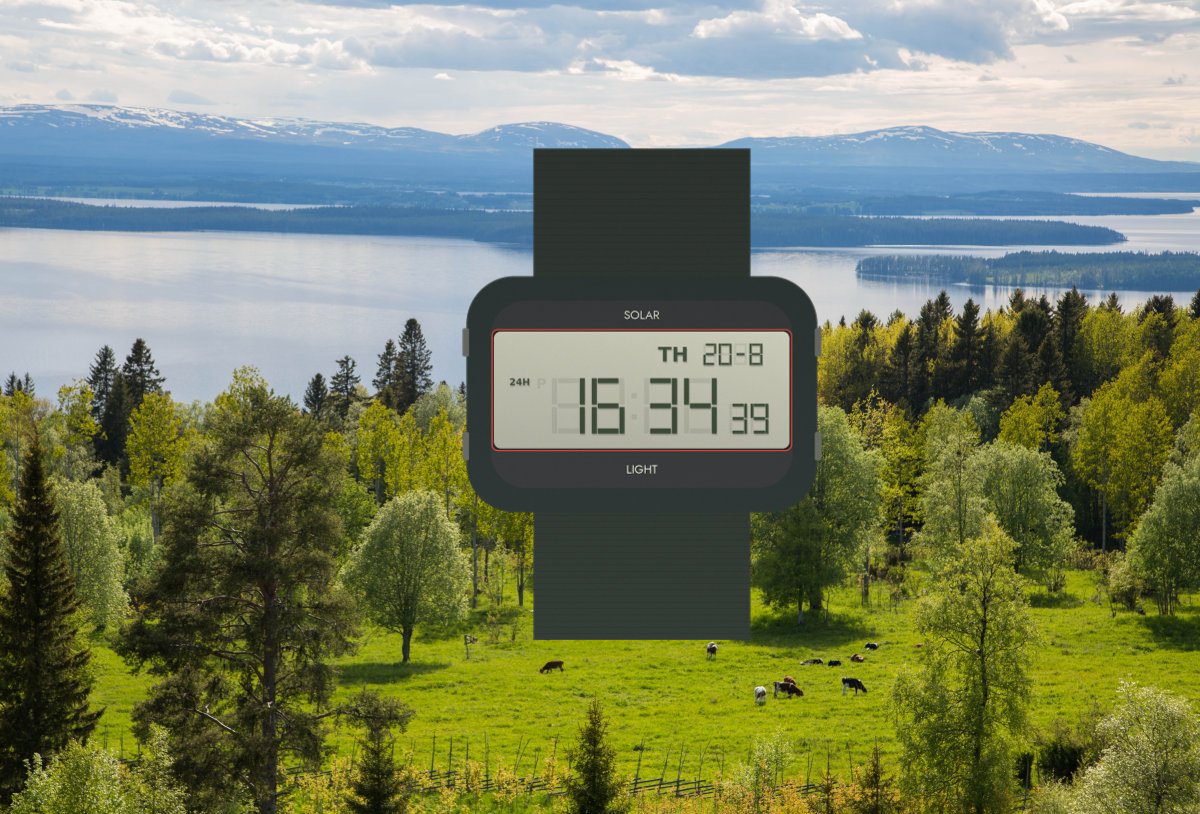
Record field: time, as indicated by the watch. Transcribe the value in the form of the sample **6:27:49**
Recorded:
**16:34:39**
